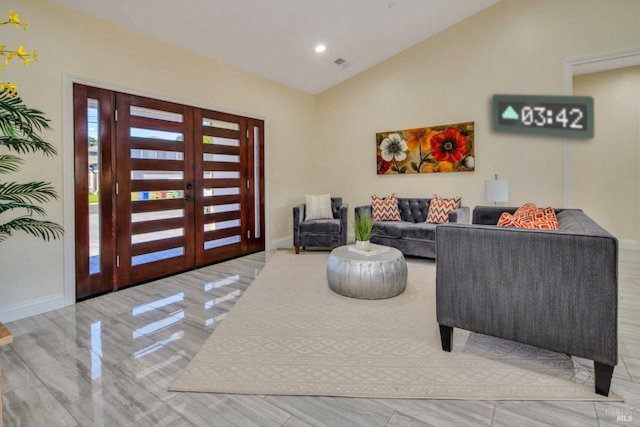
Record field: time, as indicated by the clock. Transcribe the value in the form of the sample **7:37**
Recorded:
**3:42**
